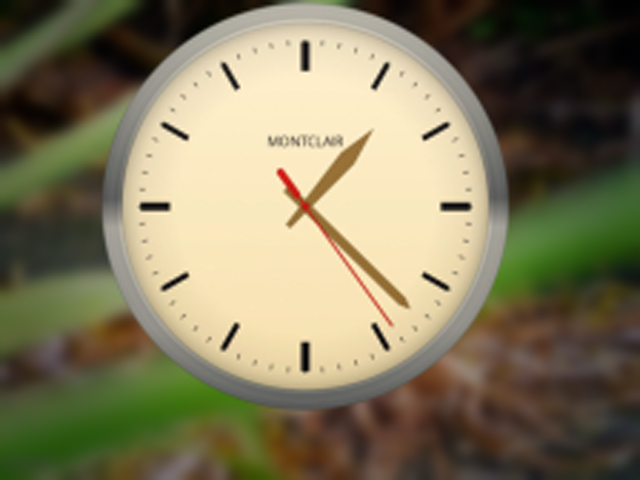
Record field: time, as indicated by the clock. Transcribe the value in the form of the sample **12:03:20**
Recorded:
**1:22:24**
